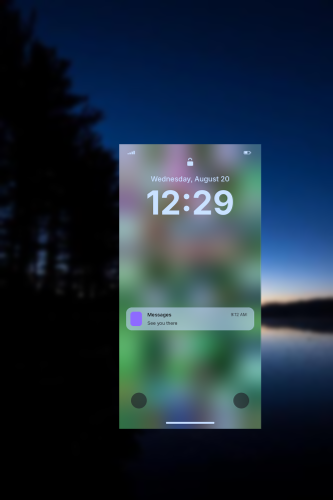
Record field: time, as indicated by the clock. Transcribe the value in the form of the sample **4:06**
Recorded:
**12:29**
